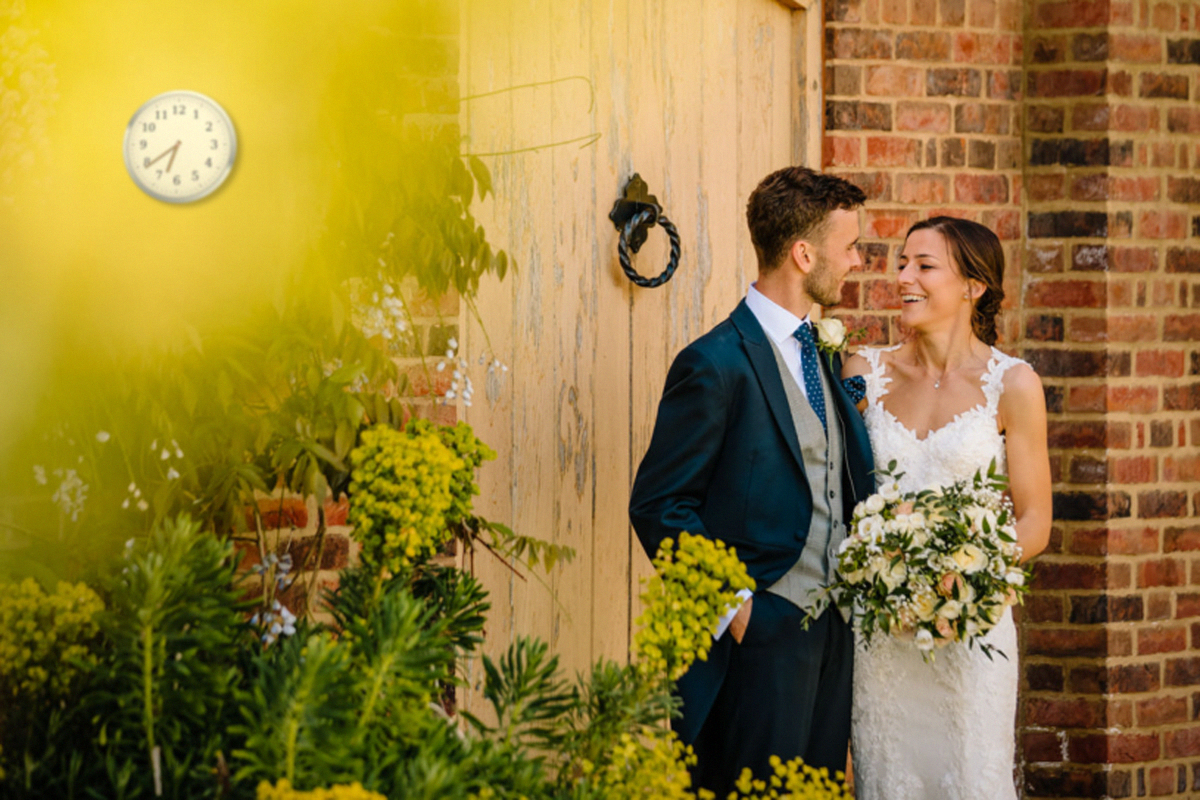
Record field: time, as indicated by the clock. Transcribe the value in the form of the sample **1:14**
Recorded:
**6:39**
